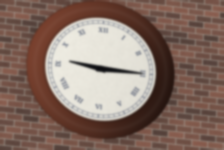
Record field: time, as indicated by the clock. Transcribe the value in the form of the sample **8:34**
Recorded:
**9:15**
